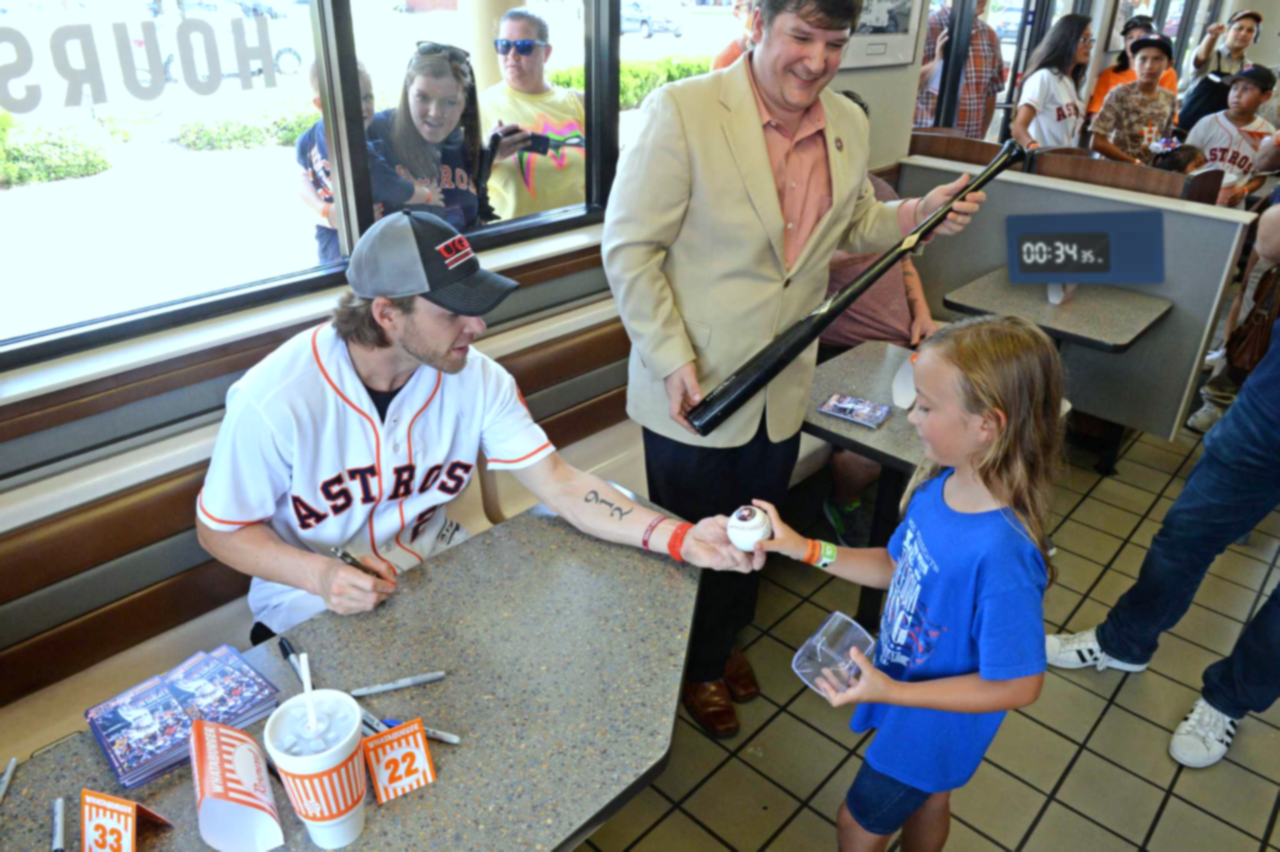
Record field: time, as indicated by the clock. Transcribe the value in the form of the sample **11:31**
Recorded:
**0:34**
